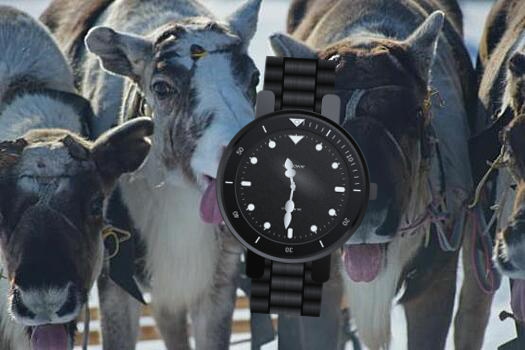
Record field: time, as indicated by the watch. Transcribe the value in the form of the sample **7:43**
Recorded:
**11:31**
